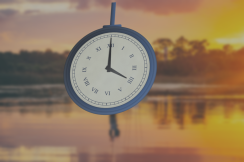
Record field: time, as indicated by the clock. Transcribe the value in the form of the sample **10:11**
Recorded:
**4:00**
